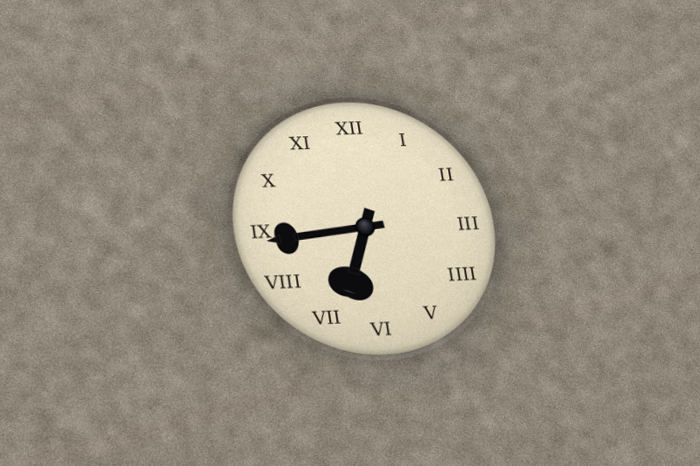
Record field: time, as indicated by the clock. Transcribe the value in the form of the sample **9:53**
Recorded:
**6:44**
